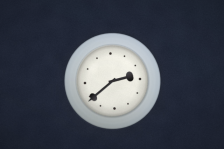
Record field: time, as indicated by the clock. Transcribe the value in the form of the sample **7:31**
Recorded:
**2:39**
